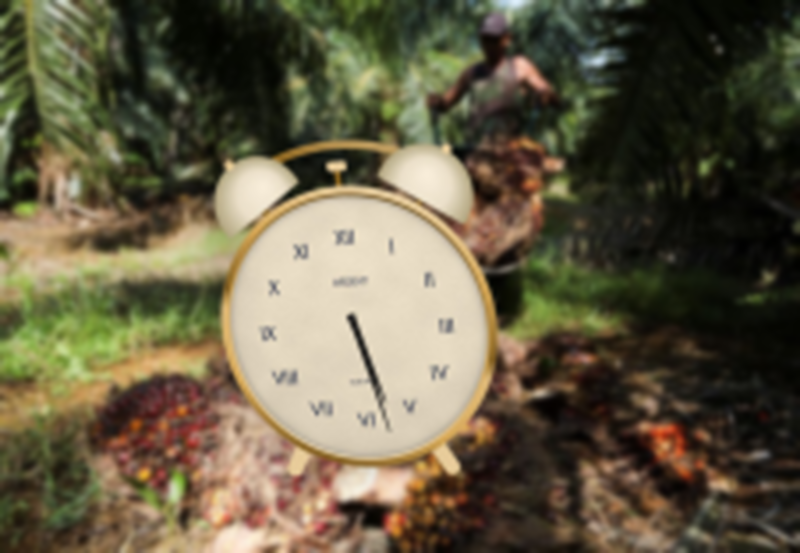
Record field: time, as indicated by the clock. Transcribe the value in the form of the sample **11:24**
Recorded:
**5:28**
